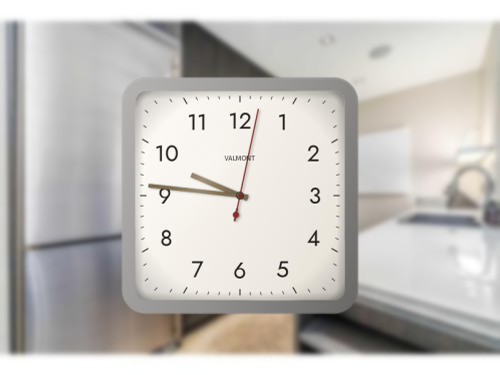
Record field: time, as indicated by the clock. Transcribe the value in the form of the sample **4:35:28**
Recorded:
**9:46:02**
